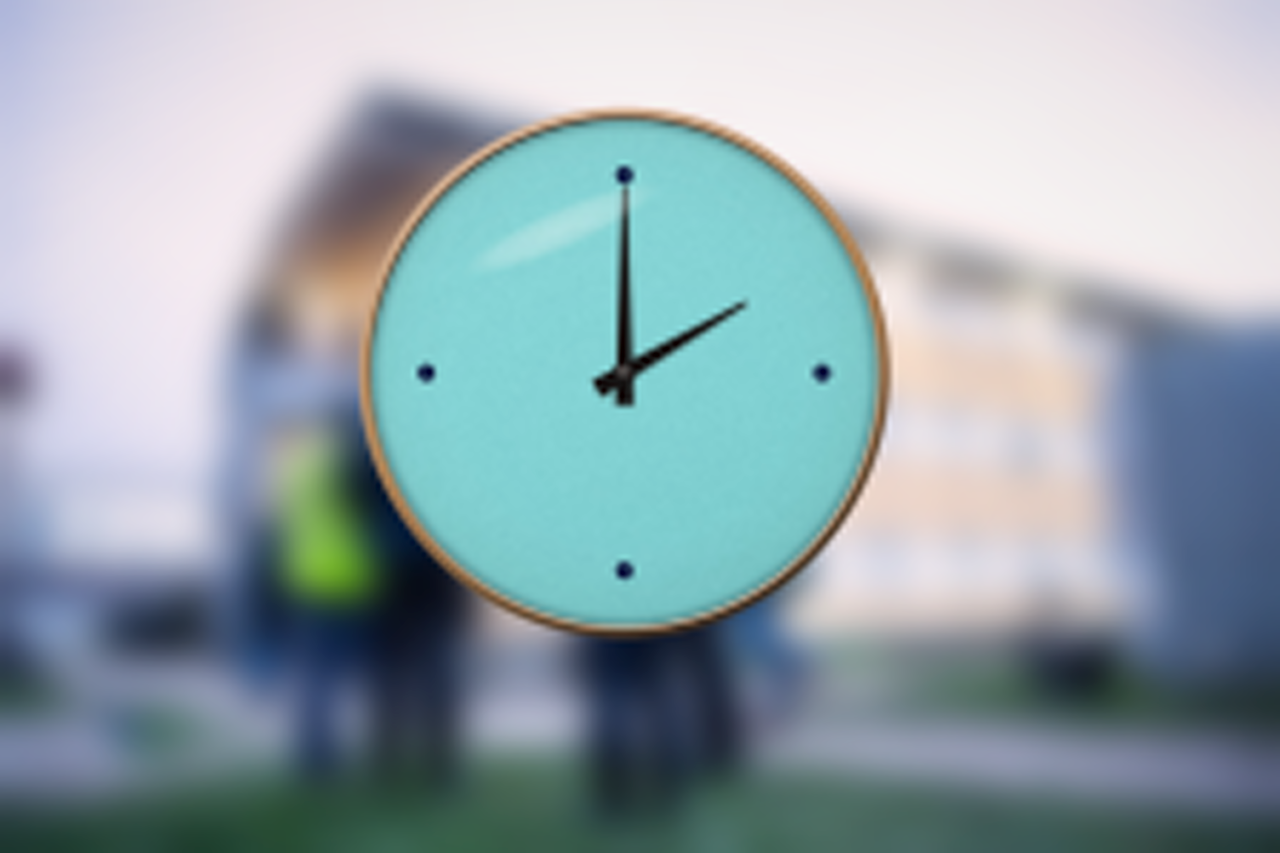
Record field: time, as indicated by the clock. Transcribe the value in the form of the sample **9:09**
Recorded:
**2:00**
